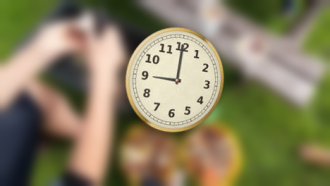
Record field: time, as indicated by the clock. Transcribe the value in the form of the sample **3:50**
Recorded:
**9:00**
